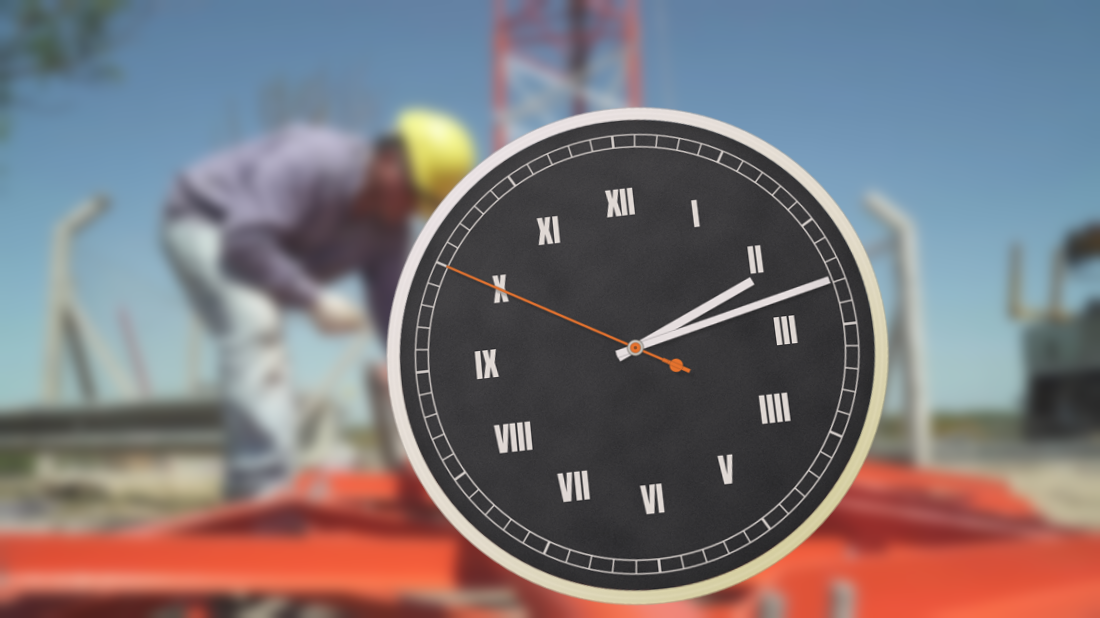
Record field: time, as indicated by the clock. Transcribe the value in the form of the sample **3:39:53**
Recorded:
**2:12:50**
